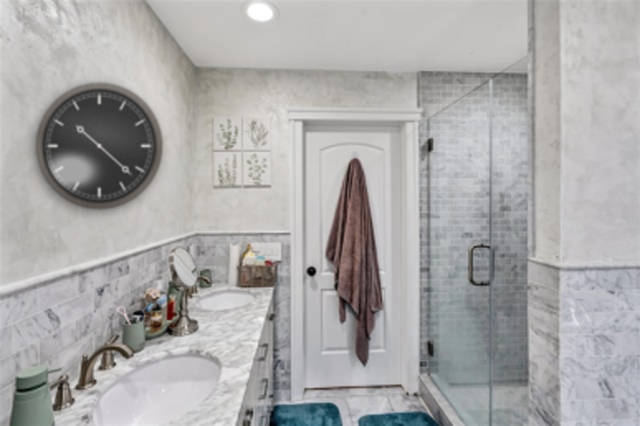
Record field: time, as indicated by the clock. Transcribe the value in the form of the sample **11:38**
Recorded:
**10:22**
